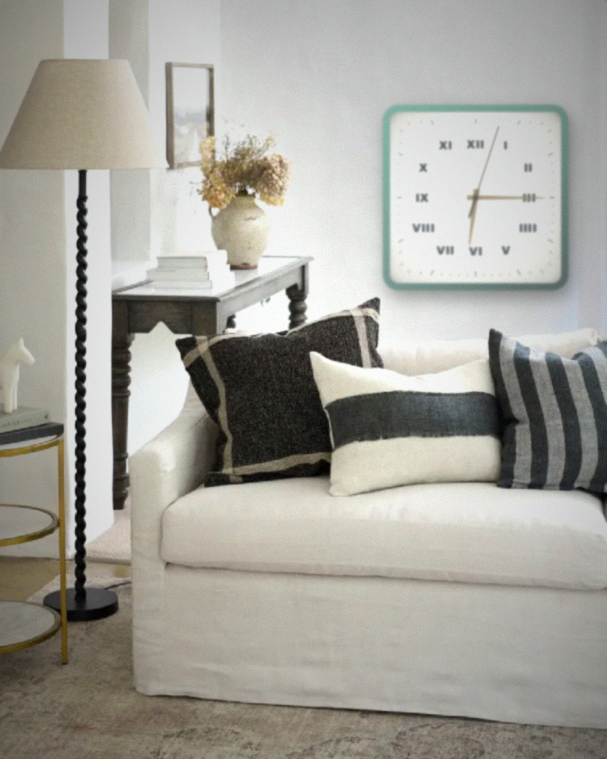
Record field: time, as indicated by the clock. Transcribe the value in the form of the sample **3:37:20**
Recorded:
**6:15:03**
